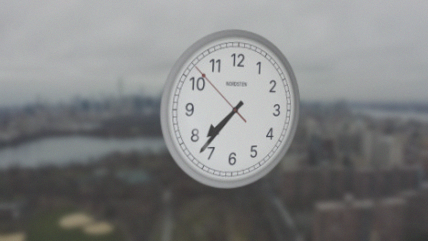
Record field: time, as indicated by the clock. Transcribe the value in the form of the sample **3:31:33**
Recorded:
**7:36:52**
